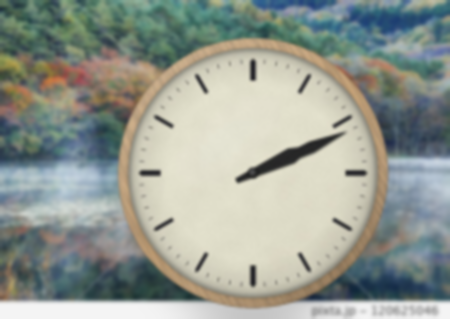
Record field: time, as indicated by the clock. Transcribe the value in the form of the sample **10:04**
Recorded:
**2:11**
